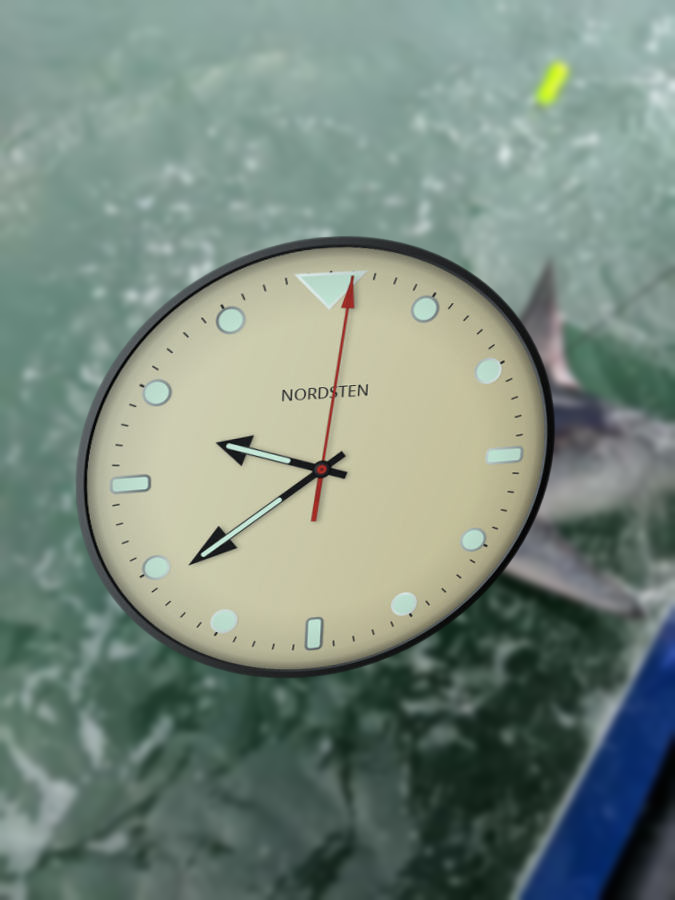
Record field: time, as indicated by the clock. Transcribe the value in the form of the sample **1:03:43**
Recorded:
**9:39:01**
